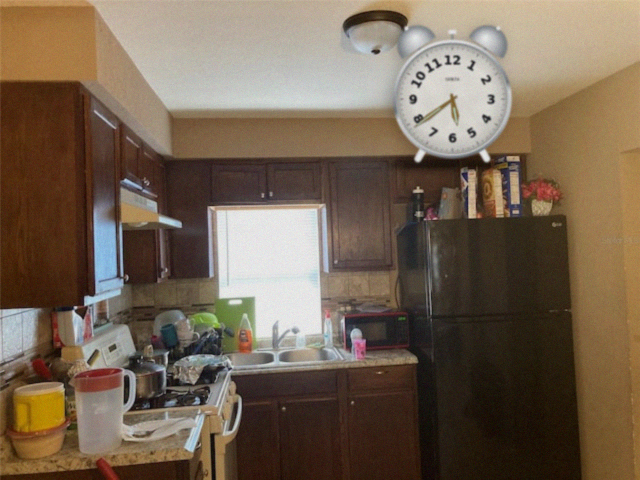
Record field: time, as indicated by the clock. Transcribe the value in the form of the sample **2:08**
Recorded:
**5:39**
